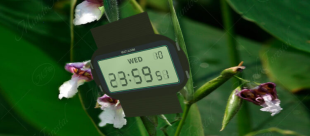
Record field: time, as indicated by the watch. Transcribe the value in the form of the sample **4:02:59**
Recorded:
**23:59:51**
